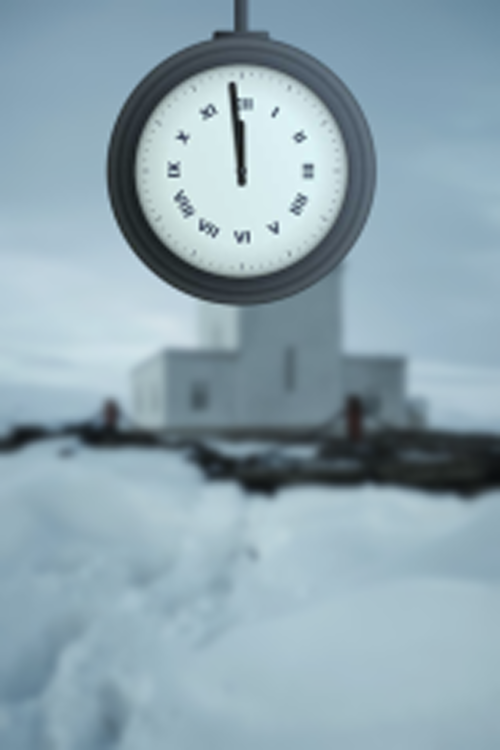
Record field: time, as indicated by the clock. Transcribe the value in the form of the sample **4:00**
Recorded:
**11:59**
